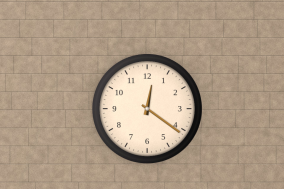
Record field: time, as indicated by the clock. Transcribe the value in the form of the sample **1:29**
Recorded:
**12:21**
